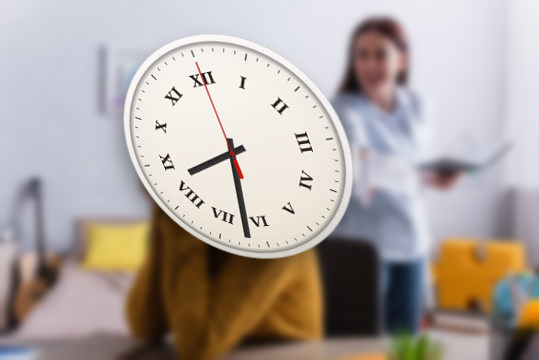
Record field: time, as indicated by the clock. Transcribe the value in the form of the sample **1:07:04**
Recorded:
**8:32:00**
